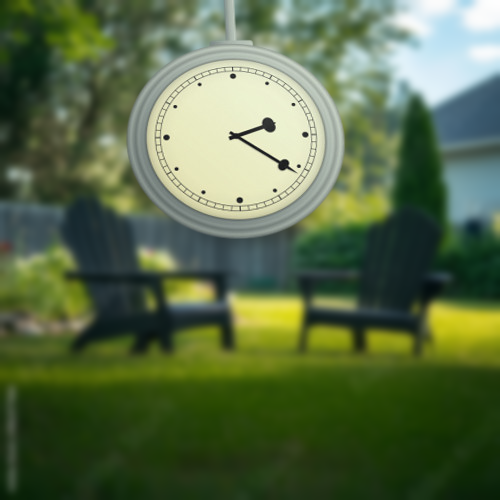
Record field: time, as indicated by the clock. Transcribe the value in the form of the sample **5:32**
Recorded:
**2:21**
